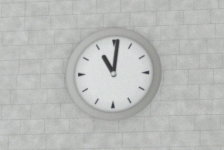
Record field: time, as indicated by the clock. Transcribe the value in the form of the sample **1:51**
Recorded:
**11:01**
